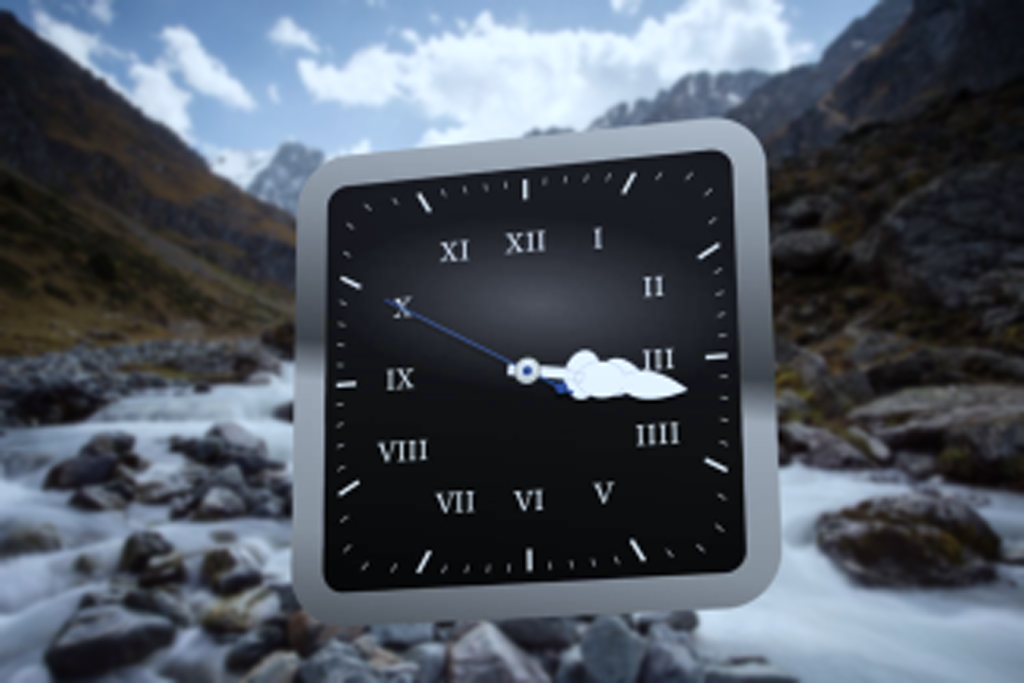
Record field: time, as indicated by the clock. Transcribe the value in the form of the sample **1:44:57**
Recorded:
**3:16:50**
